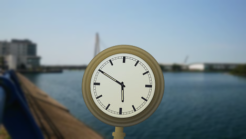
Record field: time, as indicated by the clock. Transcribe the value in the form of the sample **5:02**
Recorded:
**5:50**
